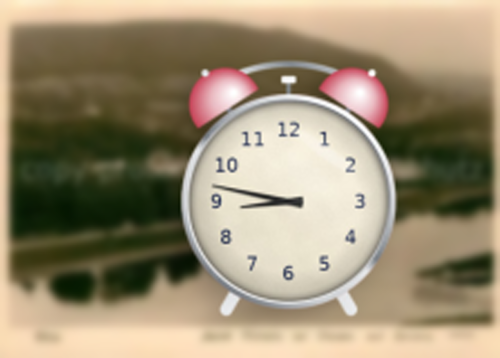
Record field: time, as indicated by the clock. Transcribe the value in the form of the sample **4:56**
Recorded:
**8:47**
